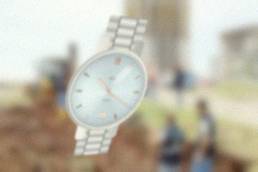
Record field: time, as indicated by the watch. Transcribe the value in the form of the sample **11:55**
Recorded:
**10:20**
